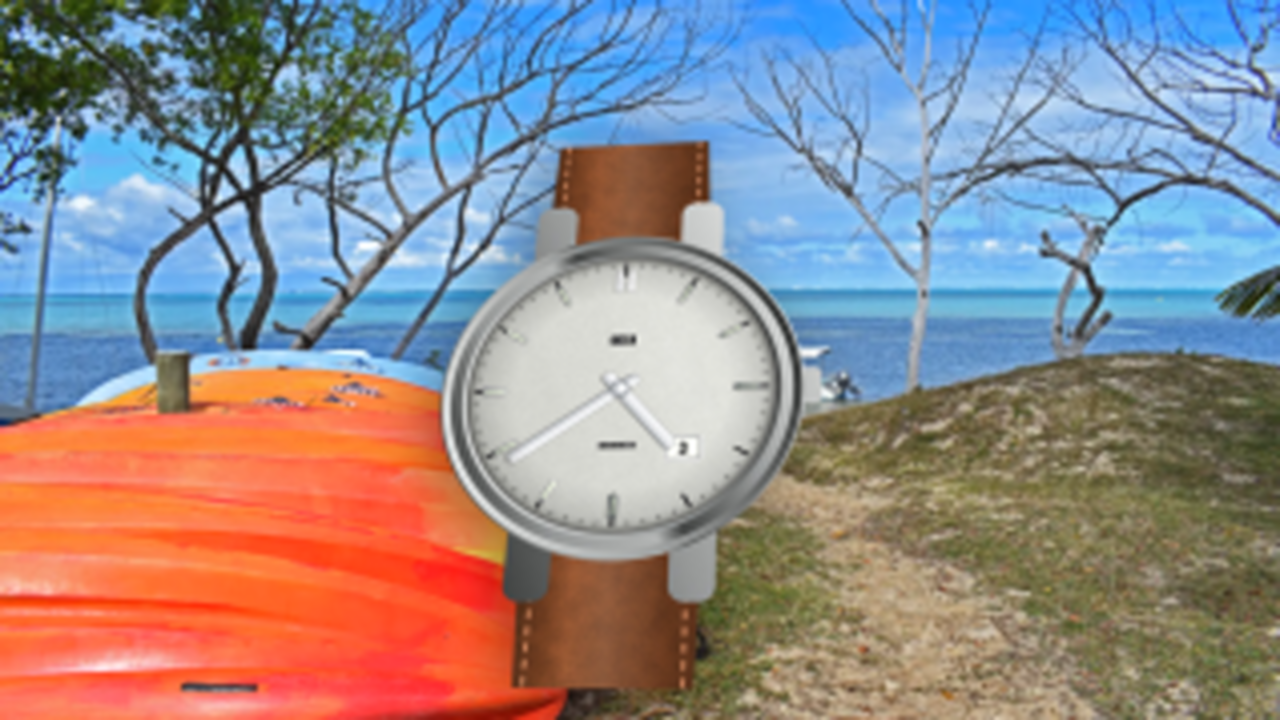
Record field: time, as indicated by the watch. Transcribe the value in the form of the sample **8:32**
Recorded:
**4:39**
